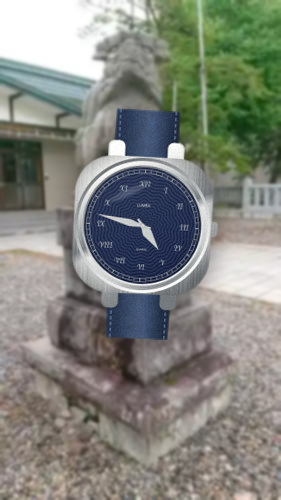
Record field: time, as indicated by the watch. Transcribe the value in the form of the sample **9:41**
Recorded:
**4:47**
